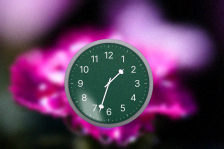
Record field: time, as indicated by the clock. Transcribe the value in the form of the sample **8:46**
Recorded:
**1:33**
